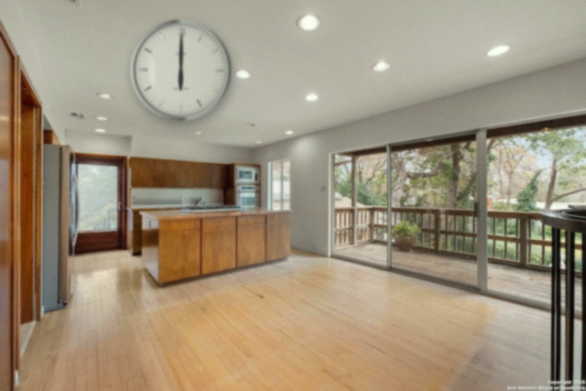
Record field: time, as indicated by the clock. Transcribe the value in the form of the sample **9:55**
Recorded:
**6:00**
